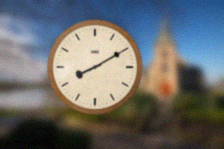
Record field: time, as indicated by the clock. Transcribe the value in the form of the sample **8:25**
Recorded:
**8:10**
